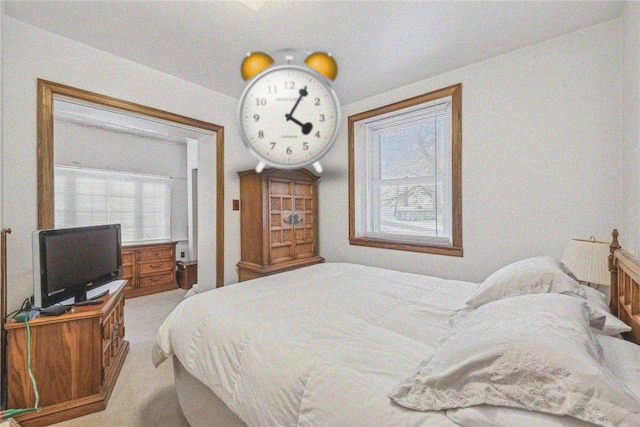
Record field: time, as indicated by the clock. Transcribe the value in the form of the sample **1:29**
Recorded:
**4:05**
